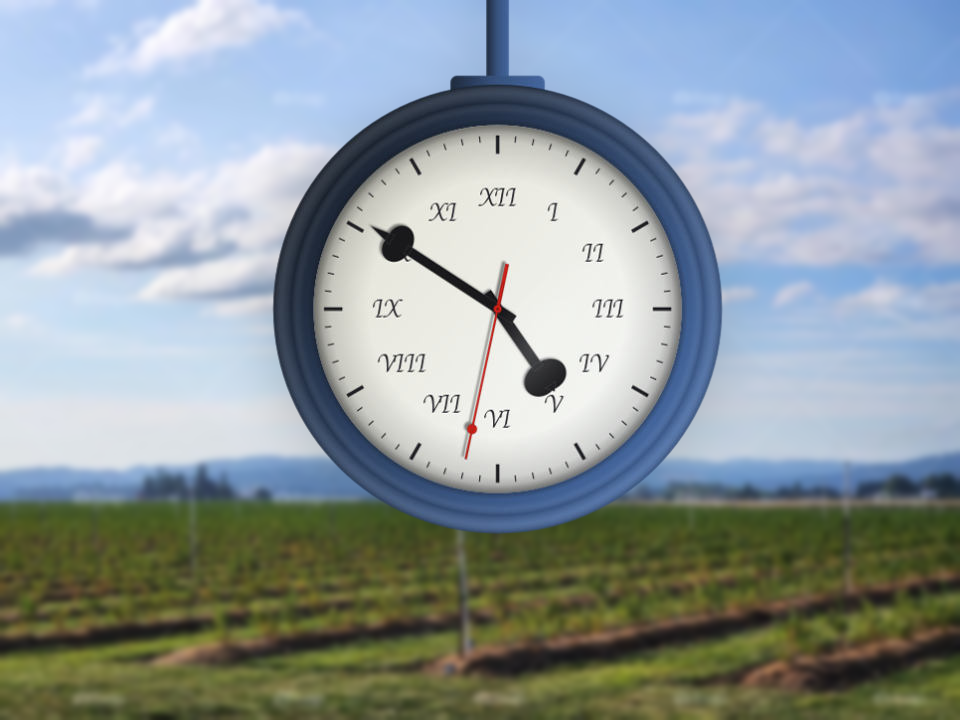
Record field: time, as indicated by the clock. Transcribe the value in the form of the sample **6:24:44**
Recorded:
**4:50:32**
